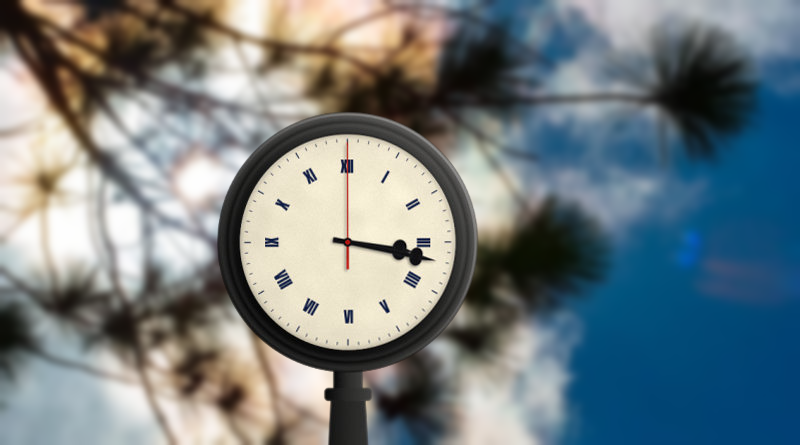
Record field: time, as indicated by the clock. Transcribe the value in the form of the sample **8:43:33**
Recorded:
**3:17:00**
